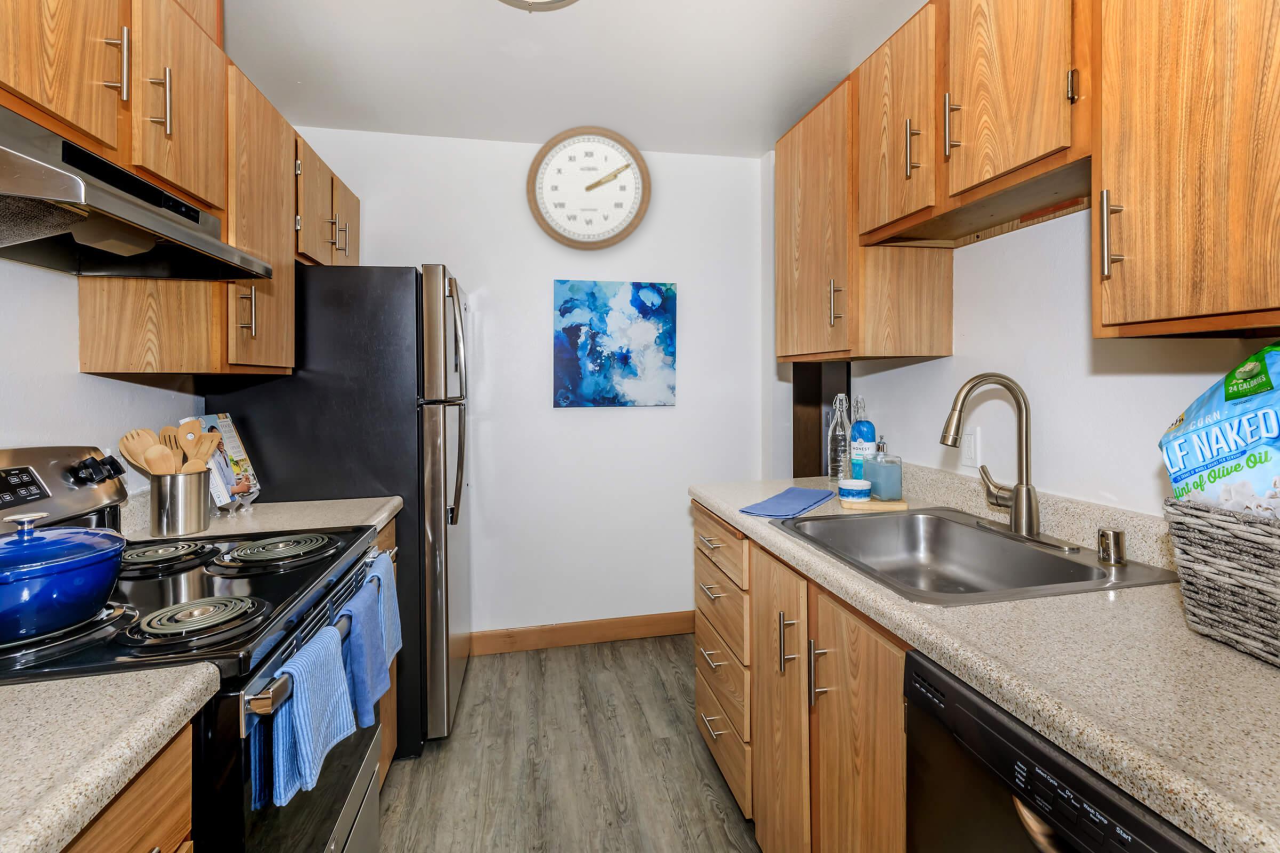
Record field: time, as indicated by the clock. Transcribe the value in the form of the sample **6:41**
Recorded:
**2:10**
